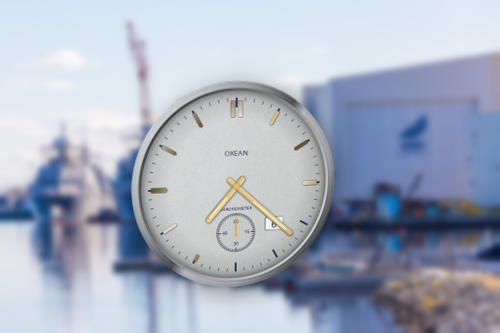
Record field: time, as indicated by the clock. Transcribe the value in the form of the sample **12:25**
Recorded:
**7:22**
